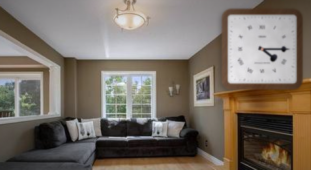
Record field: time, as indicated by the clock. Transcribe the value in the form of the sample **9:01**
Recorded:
**4:15**
